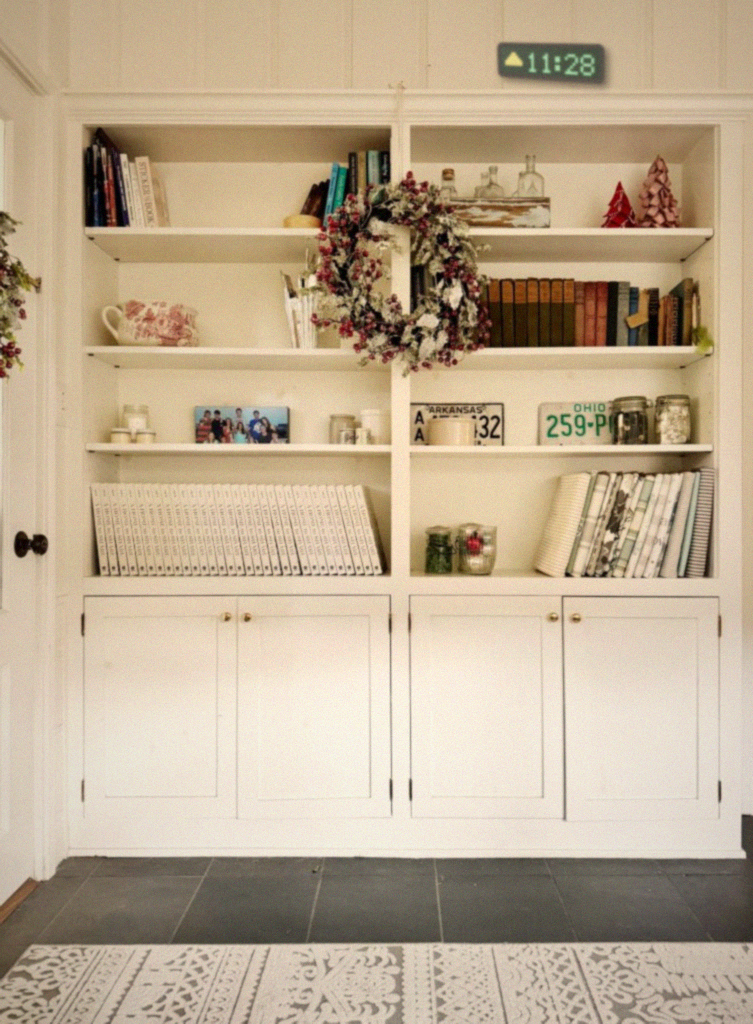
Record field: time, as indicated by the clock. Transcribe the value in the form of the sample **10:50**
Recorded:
**11:28**
